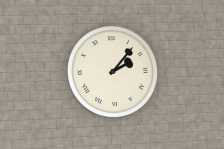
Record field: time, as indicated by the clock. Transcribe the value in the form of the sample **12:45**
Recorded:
**2:07**
